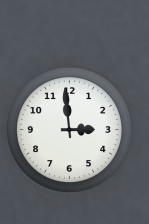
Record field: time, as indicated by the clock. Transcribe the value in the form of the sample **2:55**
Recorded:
**2:59**
